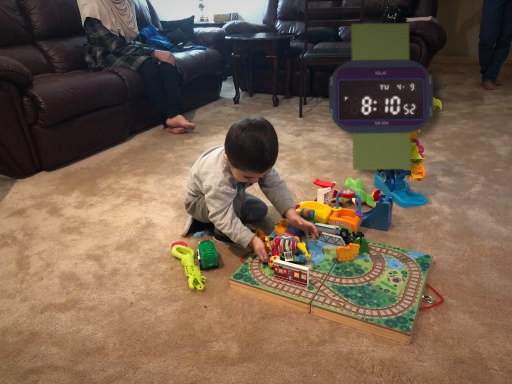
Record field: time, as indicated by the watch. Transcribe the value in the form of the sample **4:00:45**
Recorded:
**8:10:52**
